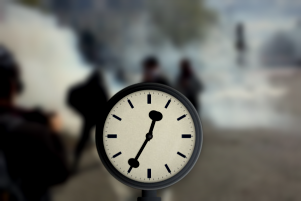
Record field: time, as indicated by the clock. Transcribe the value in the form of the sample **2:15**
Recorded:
**12:35**
